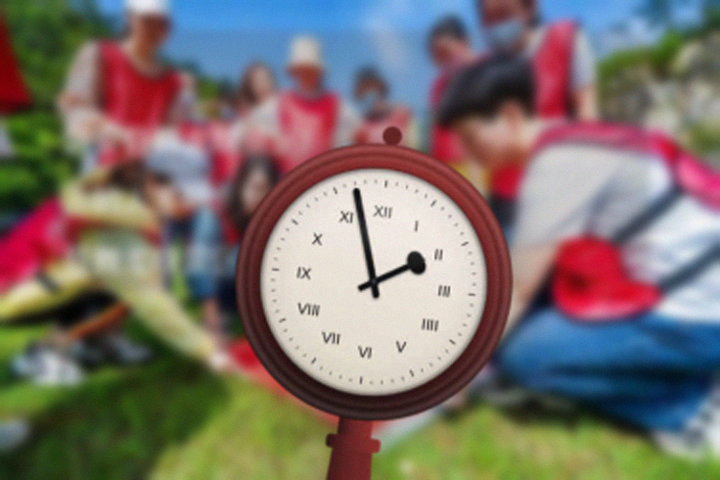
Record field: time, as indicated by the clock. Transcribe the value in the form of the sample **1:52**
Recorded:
**1:57**
